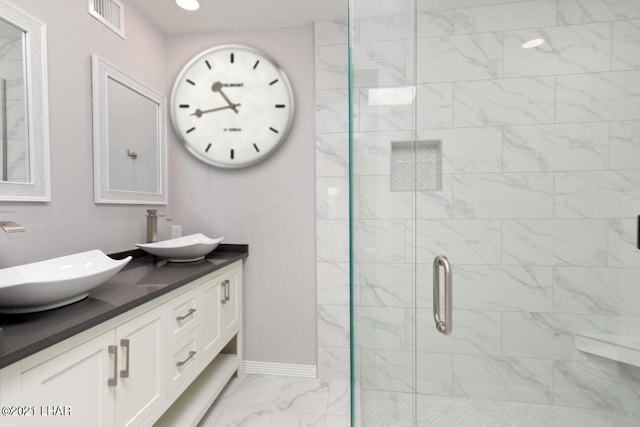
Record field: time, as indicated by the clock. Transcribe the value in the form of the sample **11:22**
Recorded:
**10:43**
